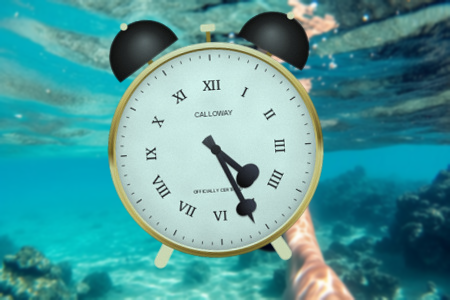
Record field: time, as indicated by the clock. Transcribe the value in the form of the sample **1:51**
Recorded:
**4:26**
